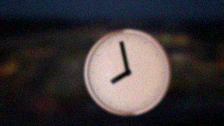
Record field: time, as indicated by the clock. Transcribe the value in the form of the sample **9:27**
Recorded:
**7:58**
